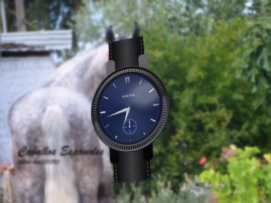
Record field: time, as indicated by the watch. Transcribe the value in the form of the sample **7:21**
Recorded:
**6:43**
